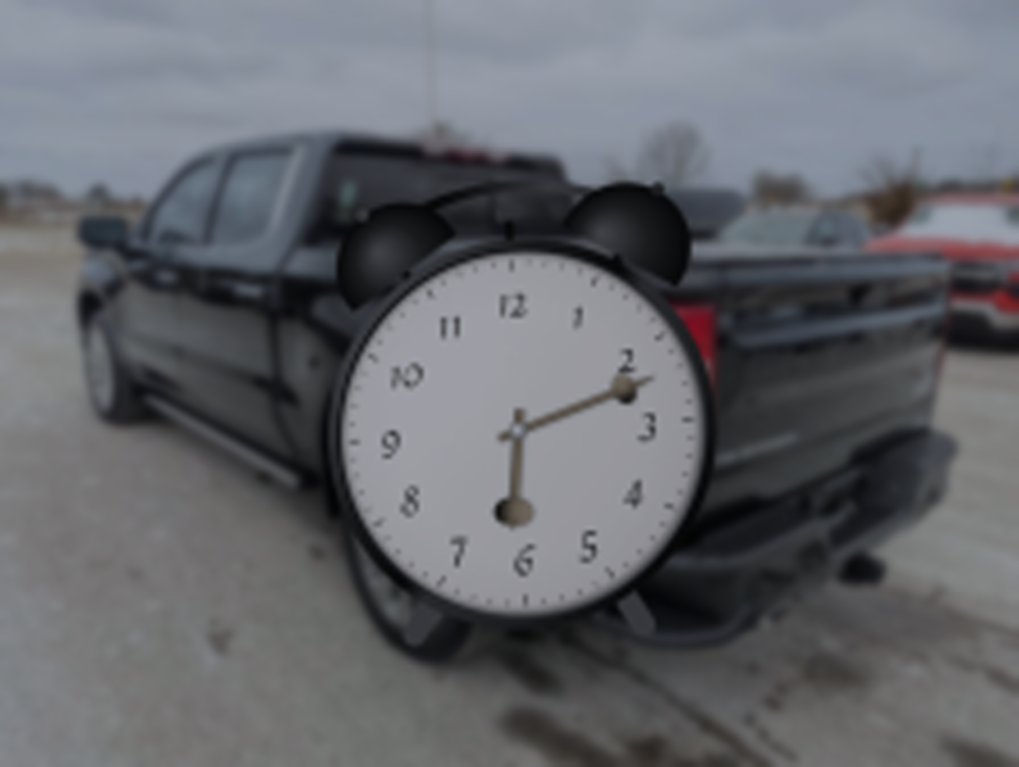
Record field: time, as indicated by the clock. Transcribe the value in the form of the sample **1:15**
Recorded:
**6:12**
